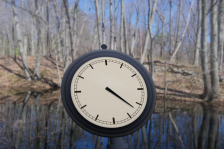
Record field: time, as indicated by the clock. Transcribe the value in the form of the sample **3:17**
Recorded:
**4:22**
